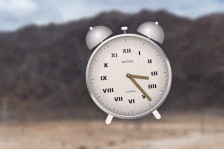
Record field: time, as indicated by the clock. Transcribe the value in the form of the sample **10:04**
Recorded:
**3:24**
